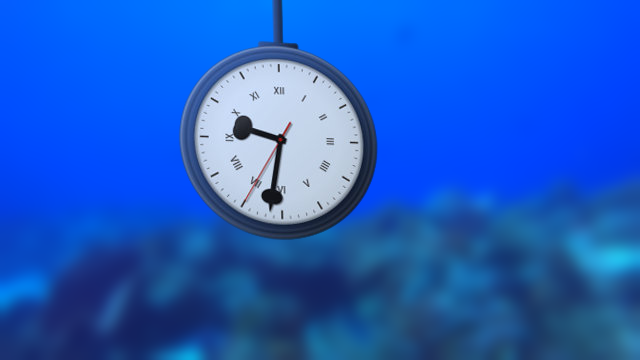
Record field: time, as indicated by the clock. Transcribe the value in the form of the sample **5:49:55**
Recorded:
**9:31:35**
